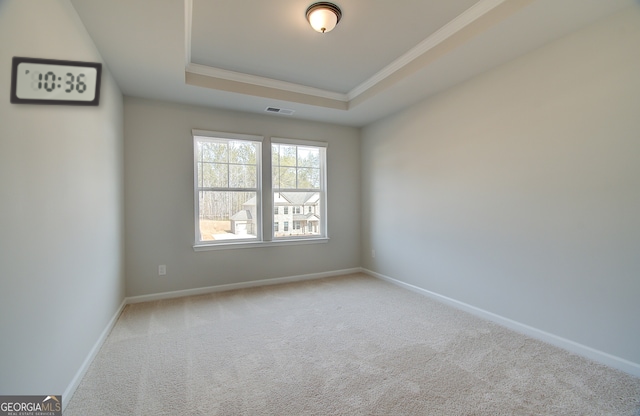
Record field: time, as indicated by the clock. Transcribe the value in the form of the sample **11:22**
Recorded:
**10:36**
